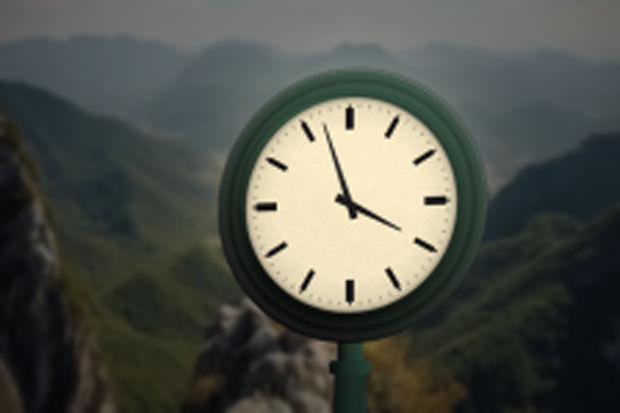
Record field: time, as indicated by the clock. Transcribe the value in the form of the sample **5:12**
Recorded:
**3:57**
